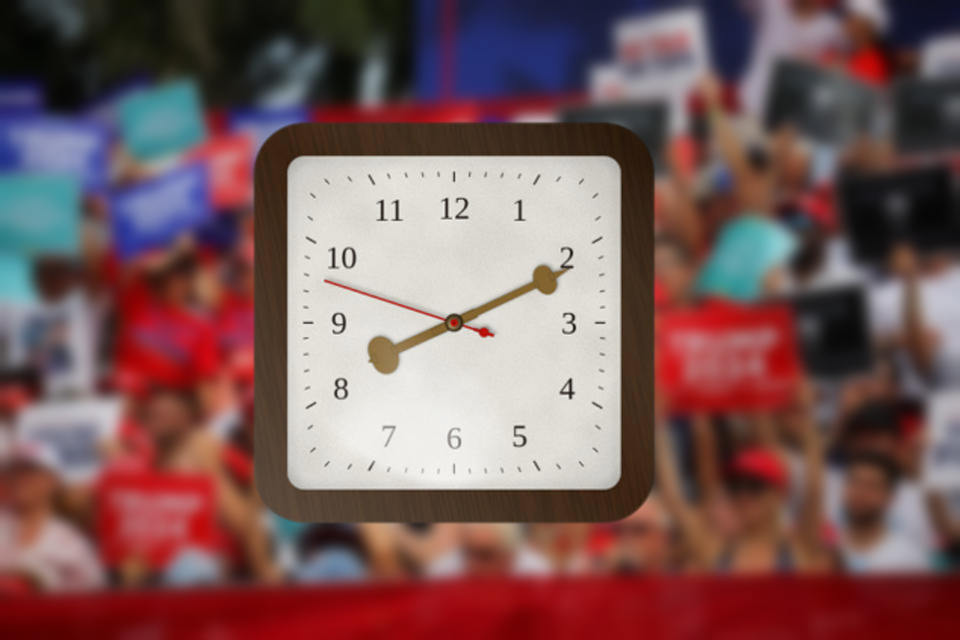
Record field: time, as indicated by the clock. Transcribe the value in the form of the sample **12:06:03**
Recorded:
**8:10:48**
